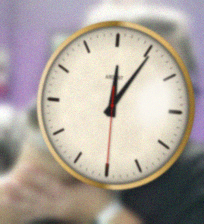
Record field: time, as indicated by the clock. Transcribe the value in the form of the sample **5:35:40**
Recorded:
**12:05:30**
